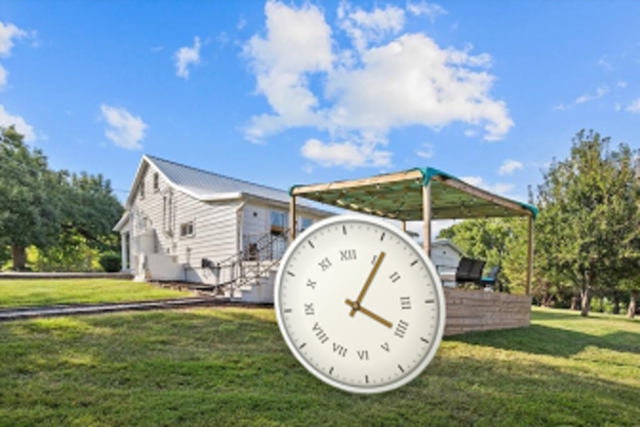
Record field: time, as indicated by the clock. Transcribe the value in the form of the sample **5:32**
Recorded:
**4:06**
